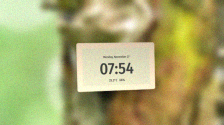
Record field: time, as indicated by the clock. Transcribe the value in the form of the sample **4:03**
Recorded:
**7:54**
